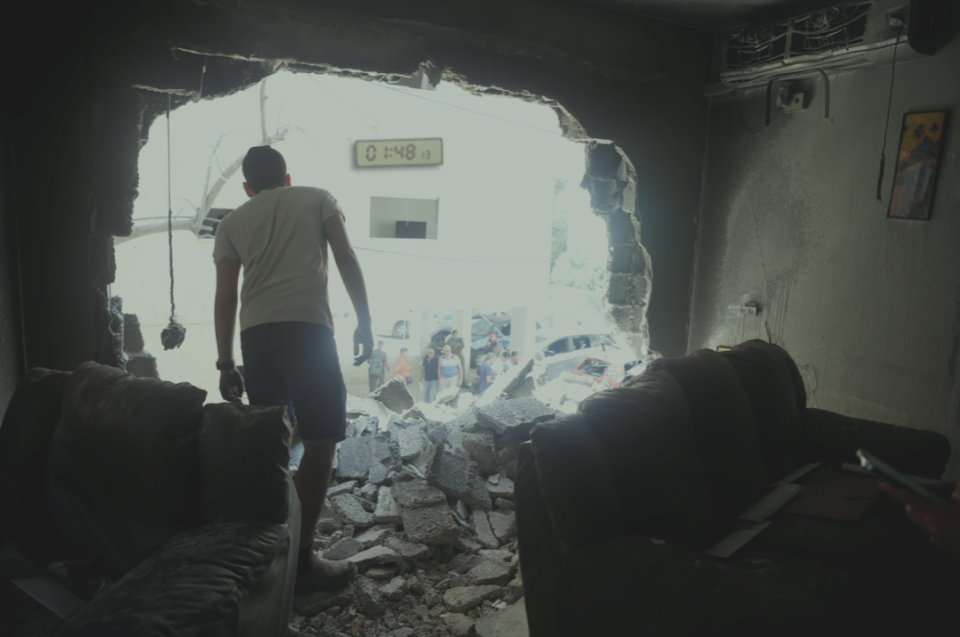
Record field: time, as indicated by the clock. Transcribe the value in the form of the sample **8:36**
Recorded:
**1:48**
